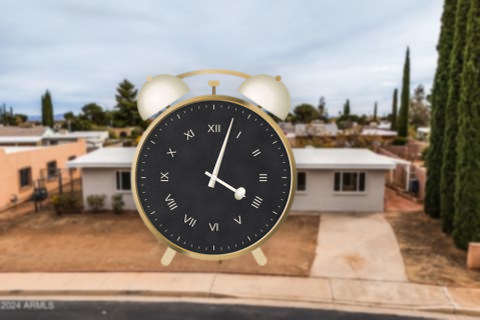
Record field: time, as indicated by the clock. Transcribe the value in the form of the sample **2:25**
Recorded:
**4:03**
